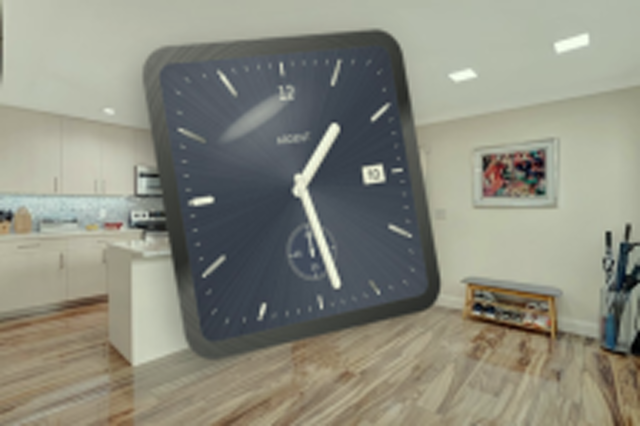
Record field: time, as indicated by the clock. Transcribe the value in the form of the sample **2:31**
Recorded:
**1:28**
